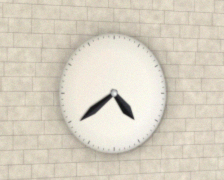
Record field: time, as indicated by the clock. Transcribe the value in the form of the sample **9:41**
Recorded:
**4:39**
